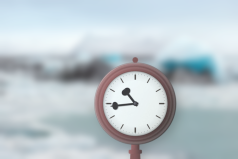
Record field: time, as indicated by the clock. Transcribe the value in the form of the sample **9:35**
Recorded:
**10:44**
